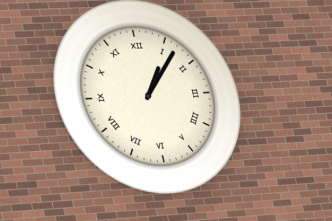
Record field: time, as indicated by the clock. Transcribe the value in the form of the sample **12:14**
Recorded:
**1:07**
